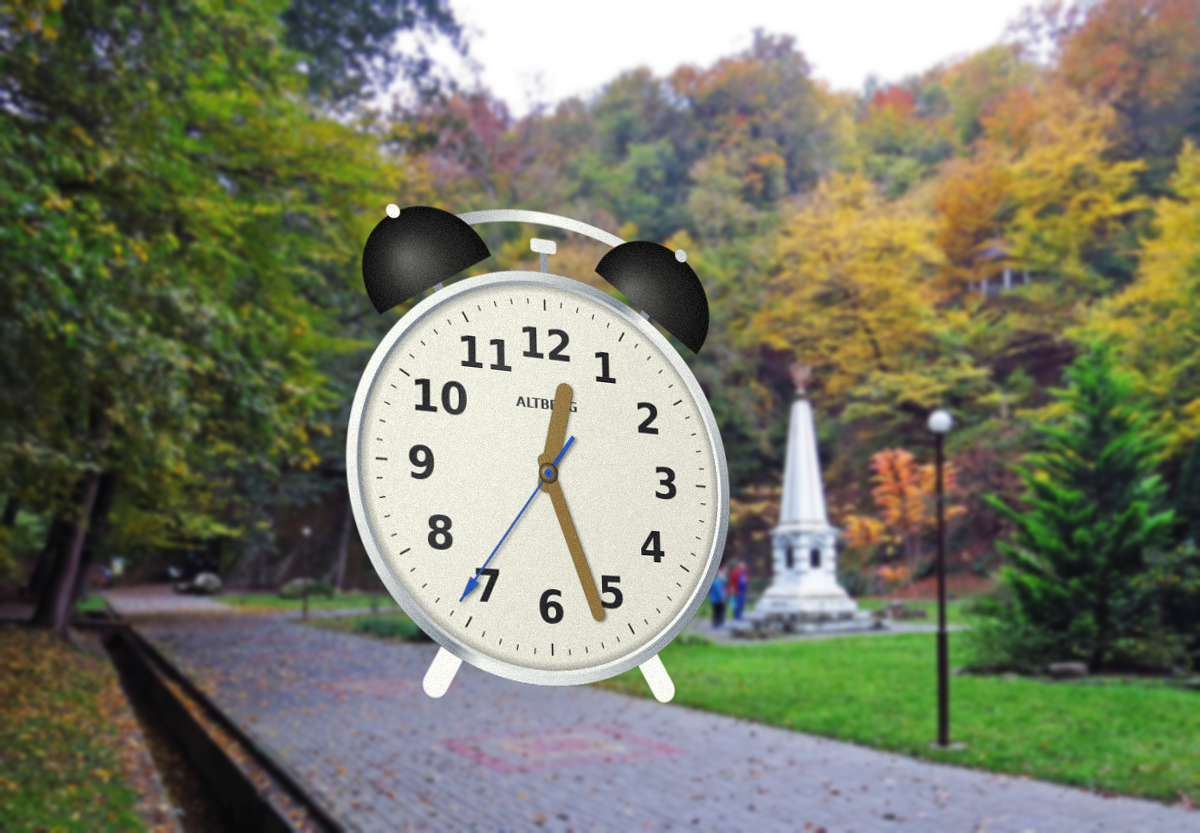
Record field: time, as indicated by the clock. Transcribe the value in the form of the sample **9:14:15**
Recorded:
**12:26:36**
